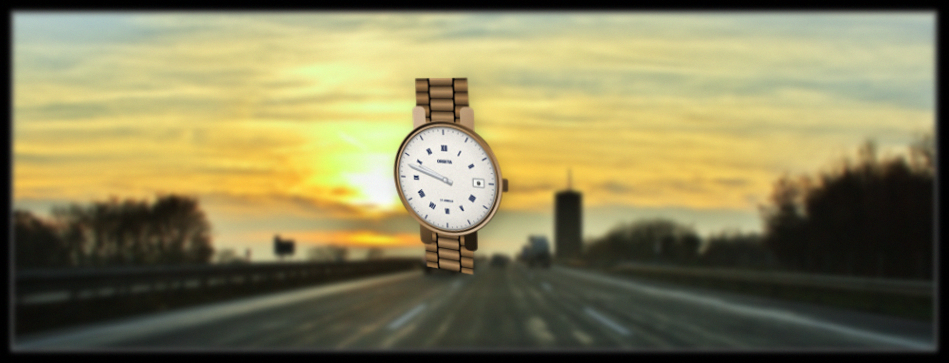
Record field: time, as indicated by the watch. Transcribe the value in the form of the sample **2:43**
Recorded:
**9:48**
